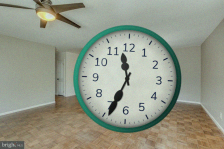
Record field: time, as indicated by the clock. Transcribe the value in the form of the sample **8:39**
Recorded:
**11:34**
